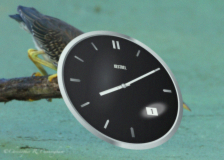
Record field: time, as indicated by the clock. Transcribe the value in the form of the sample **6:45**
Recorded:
**8:10**
